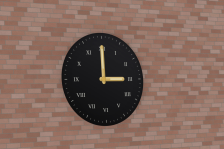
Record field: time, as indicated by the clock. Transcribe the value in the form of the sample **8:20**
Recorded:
**3:00**
